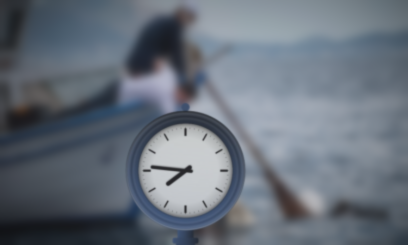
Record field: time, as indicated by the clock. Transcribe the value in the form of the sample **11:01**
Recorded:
**7:46**
